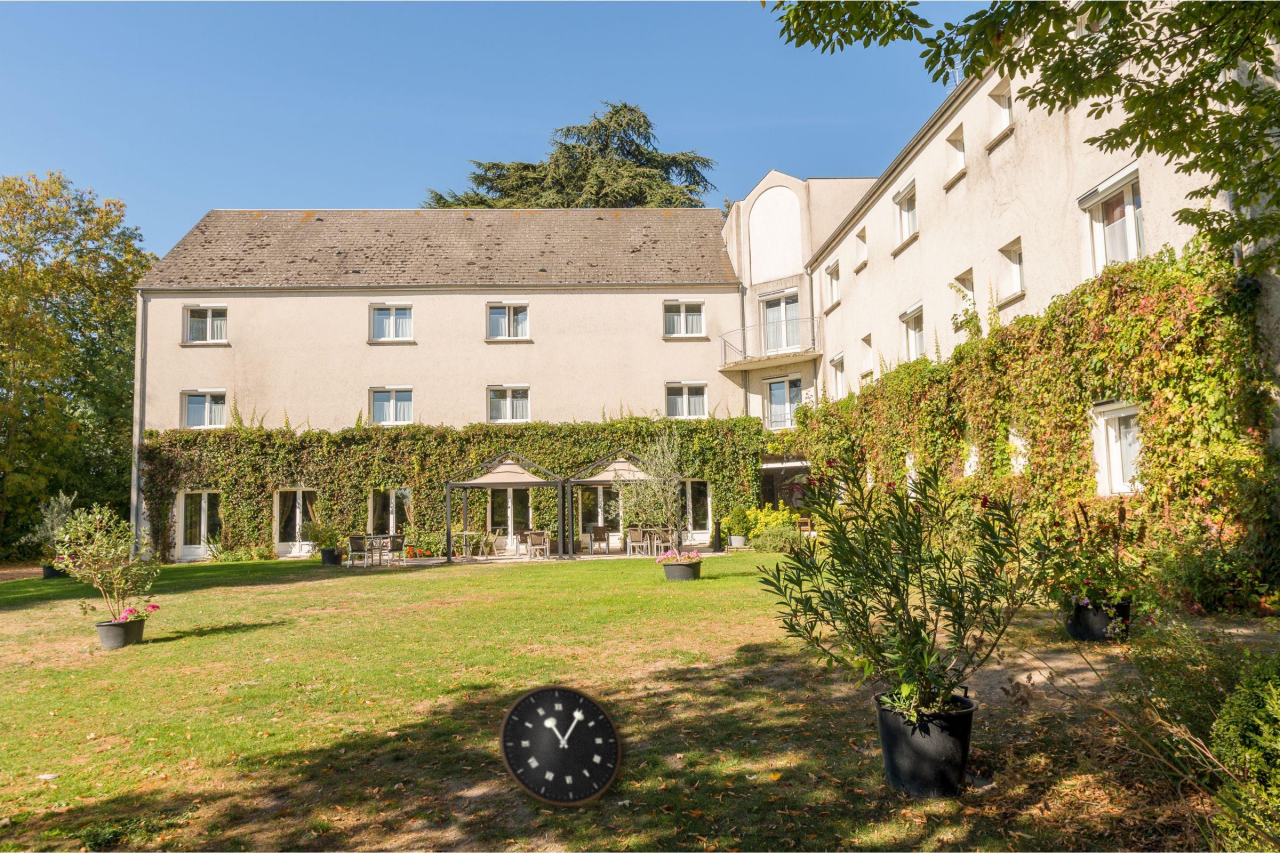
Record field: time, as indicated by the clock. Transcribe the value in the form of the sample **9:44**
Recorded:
**11:06**
